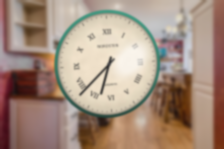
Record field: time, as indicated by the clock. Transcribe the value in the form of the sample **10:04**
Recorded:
**6:38**
